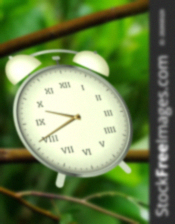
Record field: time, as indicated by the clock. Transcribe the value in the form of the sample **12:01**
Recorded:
**9:41**
